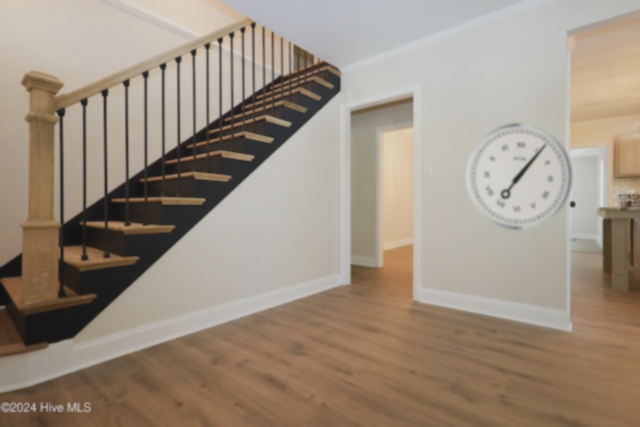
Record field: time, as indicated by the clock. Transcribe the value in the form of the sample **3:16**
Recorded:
**7:06**
